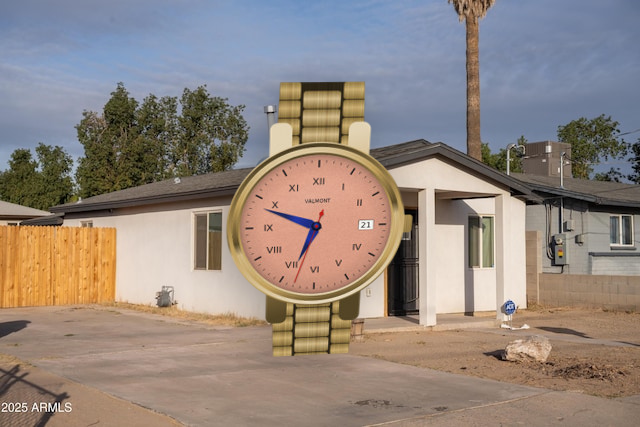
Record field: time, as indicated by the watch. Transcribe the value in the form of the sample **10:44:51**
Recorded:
**6:48:33**
